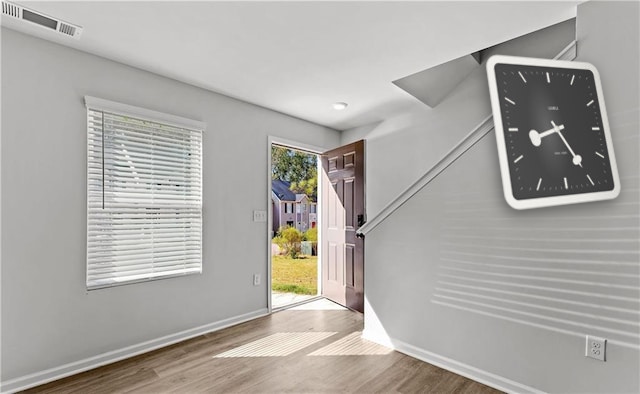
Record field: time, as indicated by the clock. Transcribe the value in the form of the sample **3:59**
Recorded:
**8:25**
